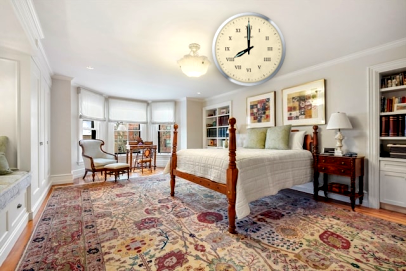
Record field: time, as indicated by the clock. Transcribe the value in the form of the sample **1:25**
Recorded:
**8:00**
